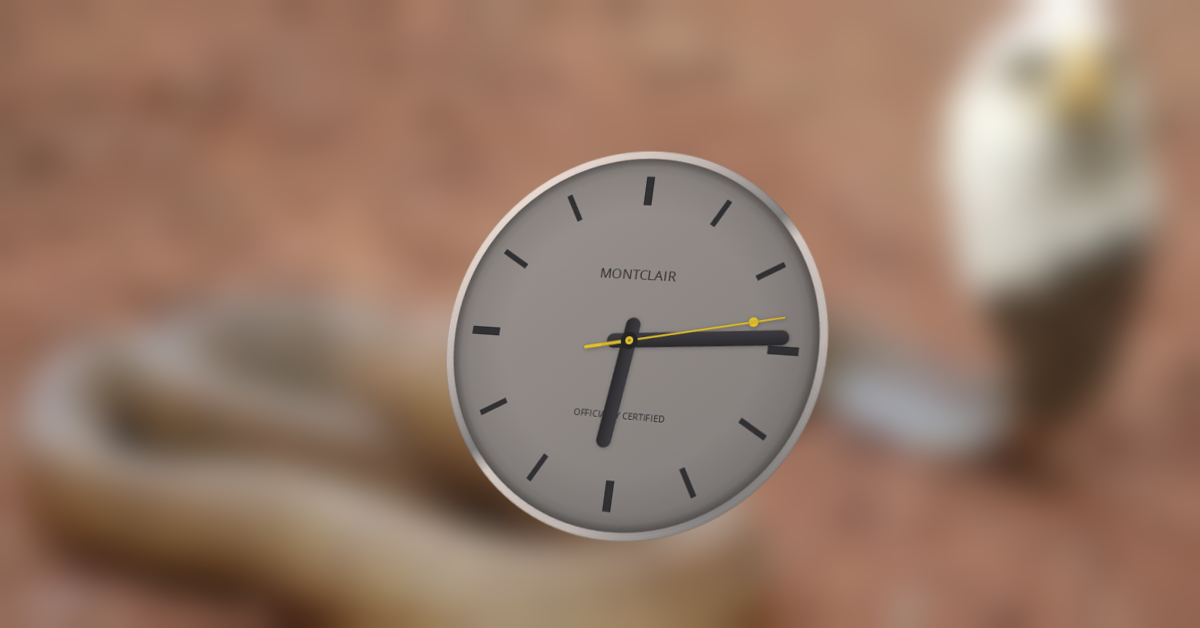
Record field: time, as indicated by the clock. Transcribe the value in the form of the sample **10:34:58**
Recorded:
**6:14:13**
